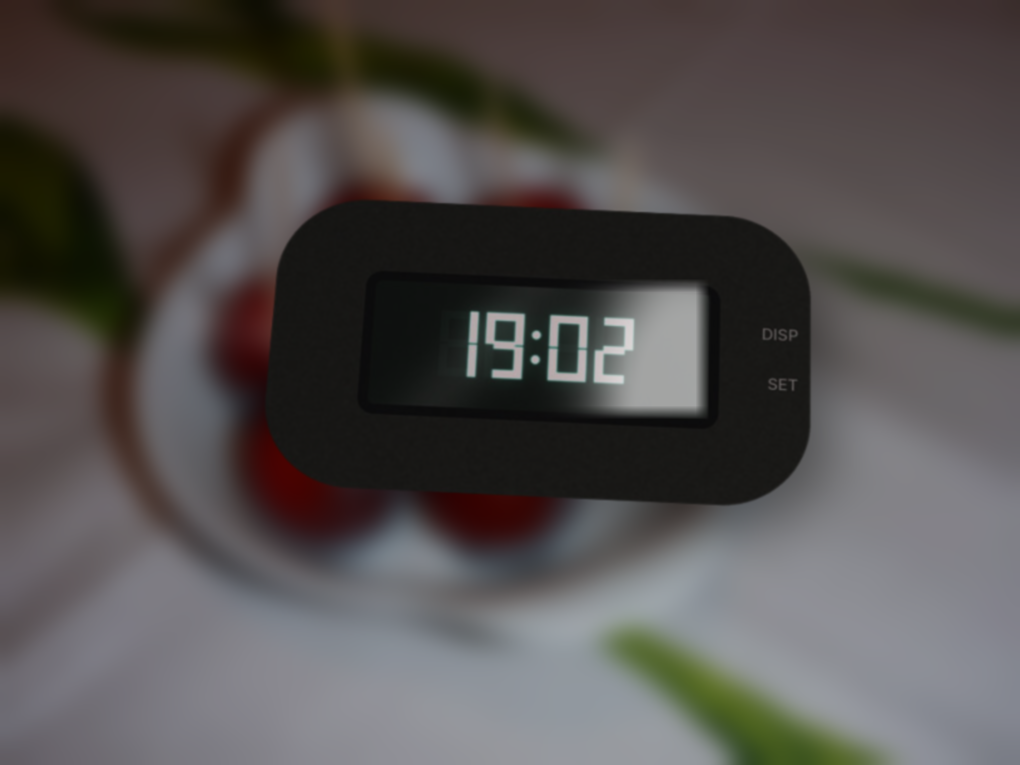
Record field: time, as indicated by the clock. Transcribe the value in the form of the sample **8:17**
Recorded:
**19:02**
